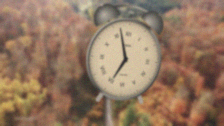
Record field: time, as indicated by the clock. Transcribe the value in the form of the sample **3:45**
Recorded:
**6:57**
